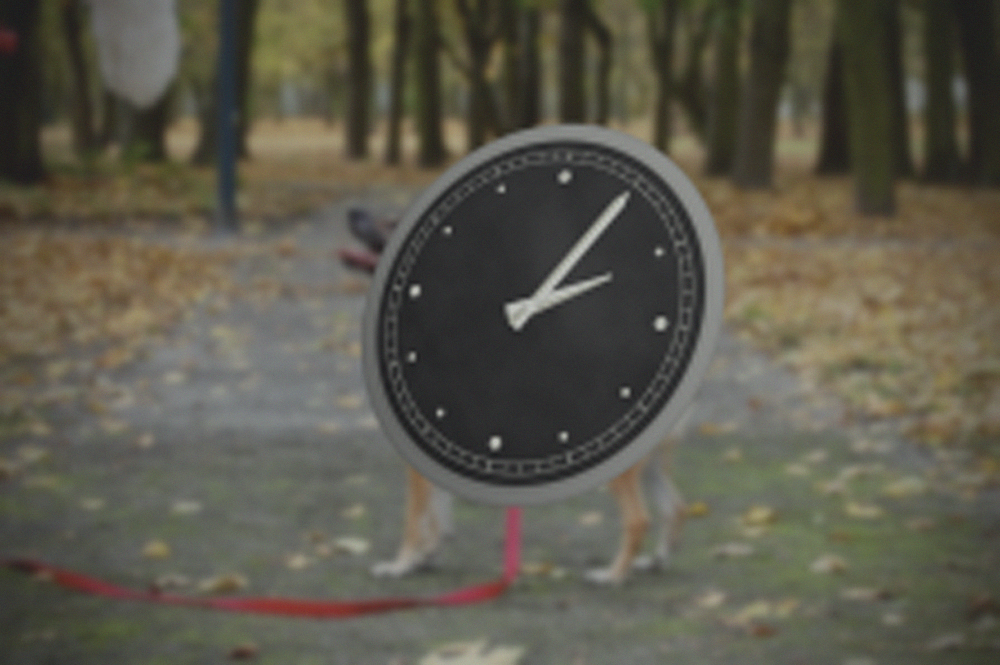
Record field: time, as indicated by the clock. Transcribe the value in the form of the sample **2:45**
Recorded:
**2:05**
